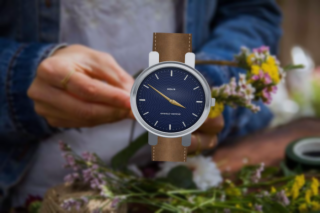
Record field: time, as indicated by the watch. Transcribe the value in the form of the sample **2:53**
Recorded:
**3:51**
